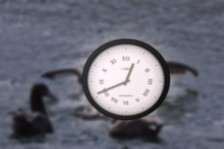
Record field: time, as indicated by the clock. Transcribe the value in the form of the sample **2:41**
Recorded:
**12:41**
